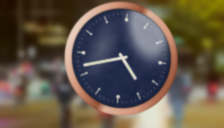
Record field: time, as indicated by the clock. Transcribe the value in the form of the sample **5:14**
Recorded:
**4:42**
